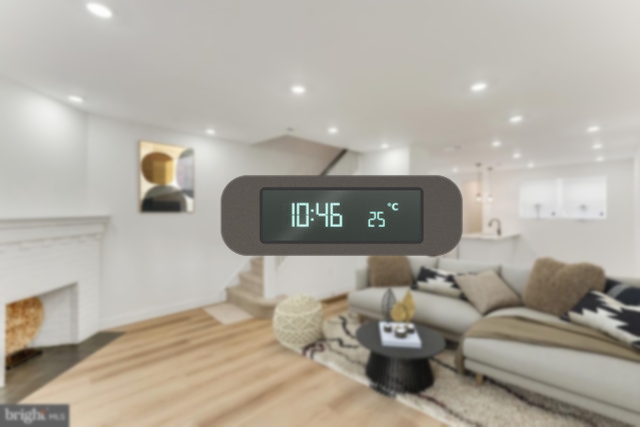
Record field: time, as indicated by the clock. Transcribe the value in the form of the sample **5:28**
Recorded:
**10:46**
